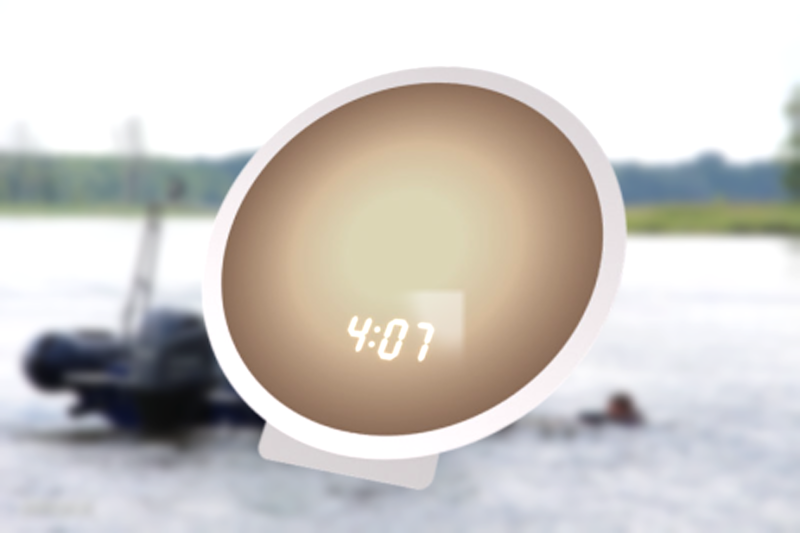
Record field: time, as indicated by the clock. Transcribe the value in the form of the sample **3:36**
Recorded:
**4:07**
